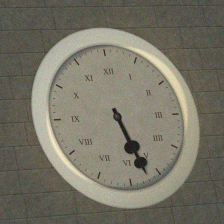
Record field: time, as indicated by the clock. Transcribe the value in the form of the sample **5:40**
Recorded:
**5:27**
